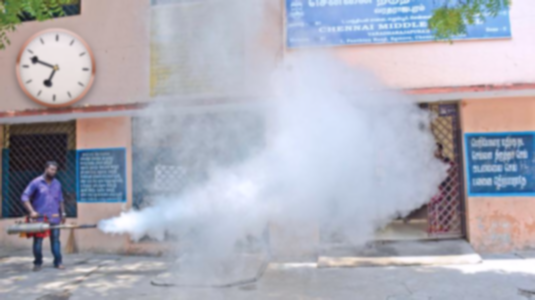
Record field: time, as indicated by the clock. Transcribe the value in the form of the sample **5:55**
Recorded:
**6:48**
